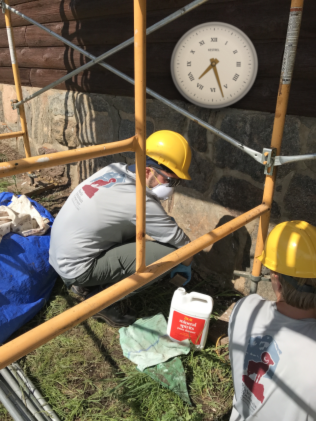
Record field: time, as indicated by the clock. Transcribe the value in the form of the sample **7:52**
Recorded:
**7:27**
